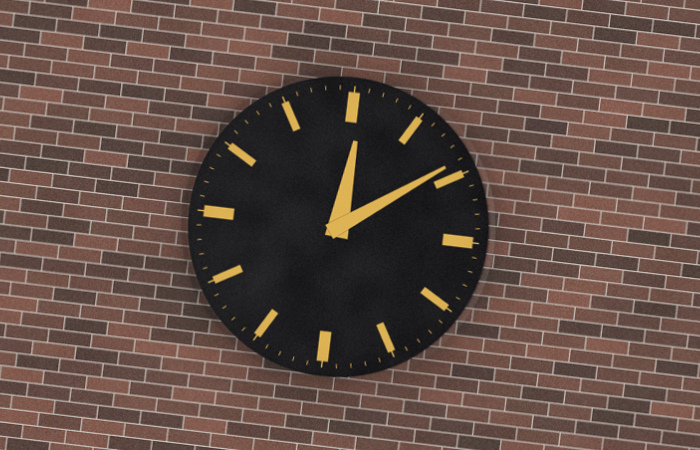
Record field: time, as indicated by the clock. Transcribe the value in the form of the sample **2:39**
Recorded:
**12:09**
